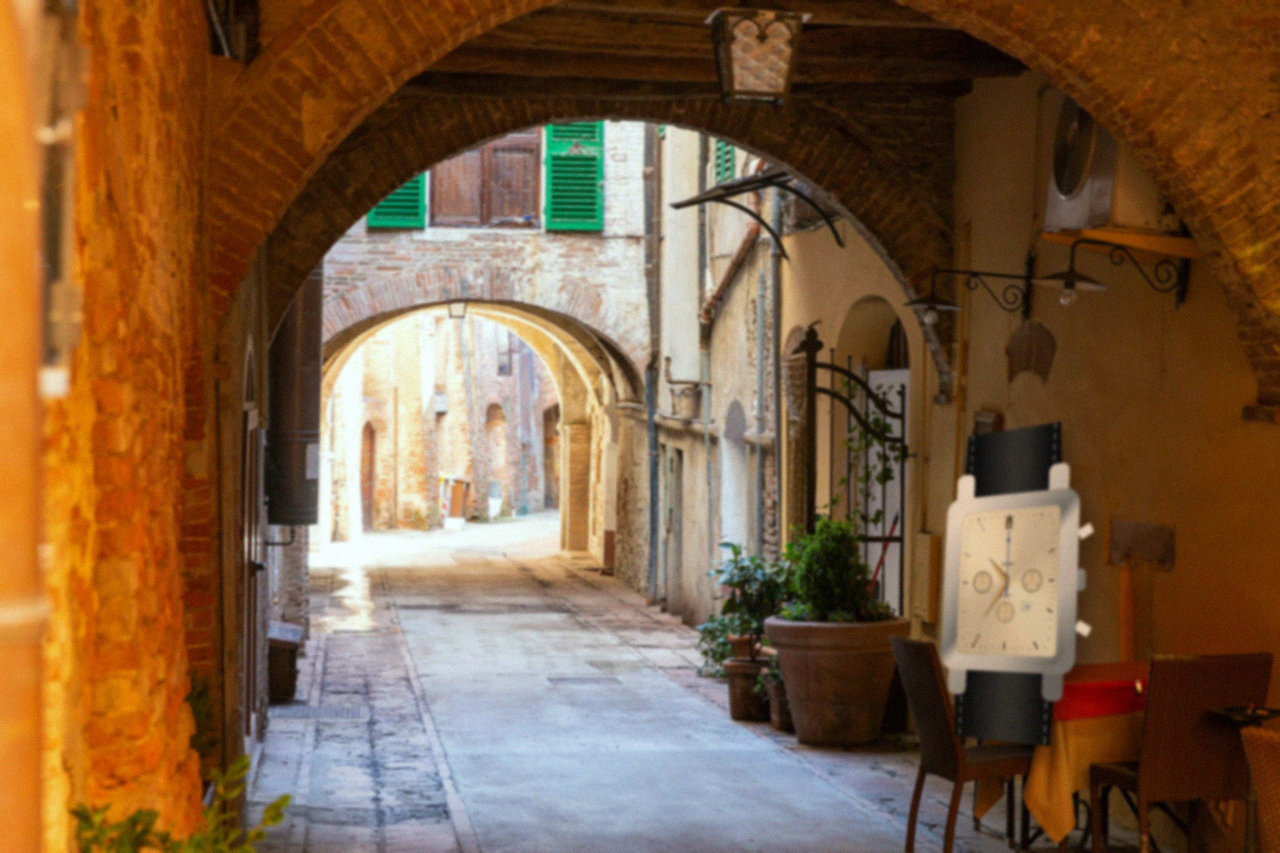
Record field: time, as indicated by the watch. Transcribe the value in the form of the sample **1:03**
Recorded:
**10:36**
